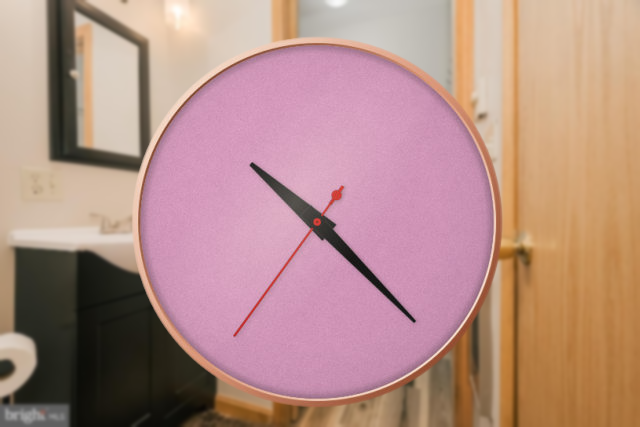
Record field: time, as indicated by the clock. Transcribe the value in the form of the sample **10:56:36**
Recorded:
**10:22:36**
